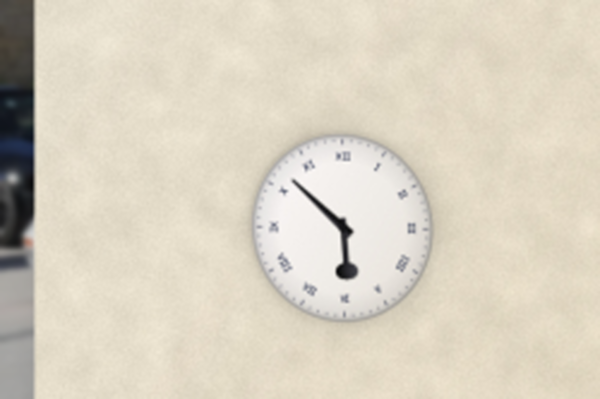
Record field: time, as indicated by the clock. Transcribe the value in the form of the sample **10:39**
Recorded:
**5:52**
